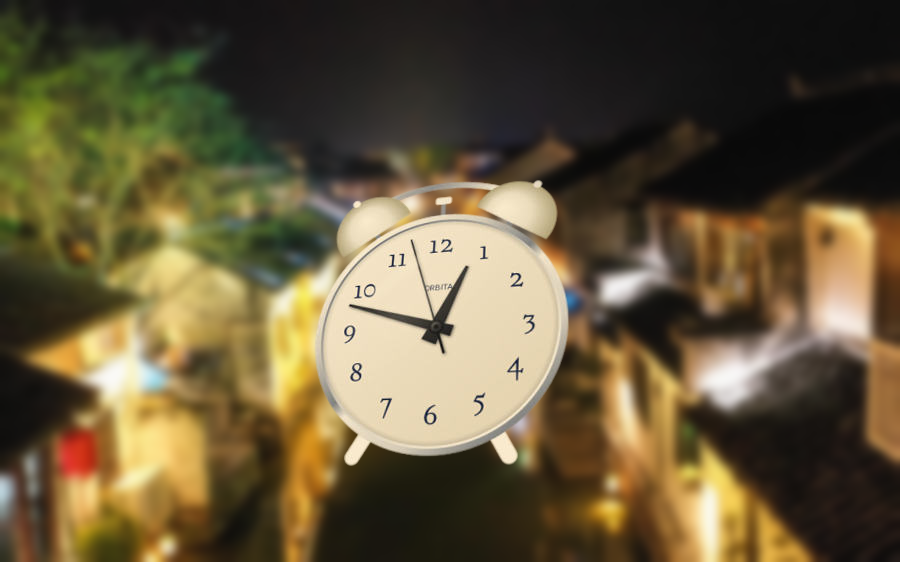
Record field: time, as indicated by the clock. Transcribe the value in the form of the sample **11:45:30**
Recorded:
**12:47:57**
